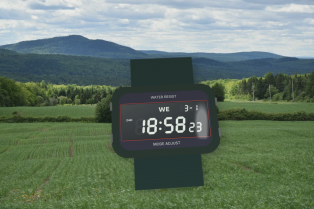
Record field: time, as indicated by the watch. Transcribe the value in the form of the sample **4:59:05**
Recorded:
**18:58:23**
